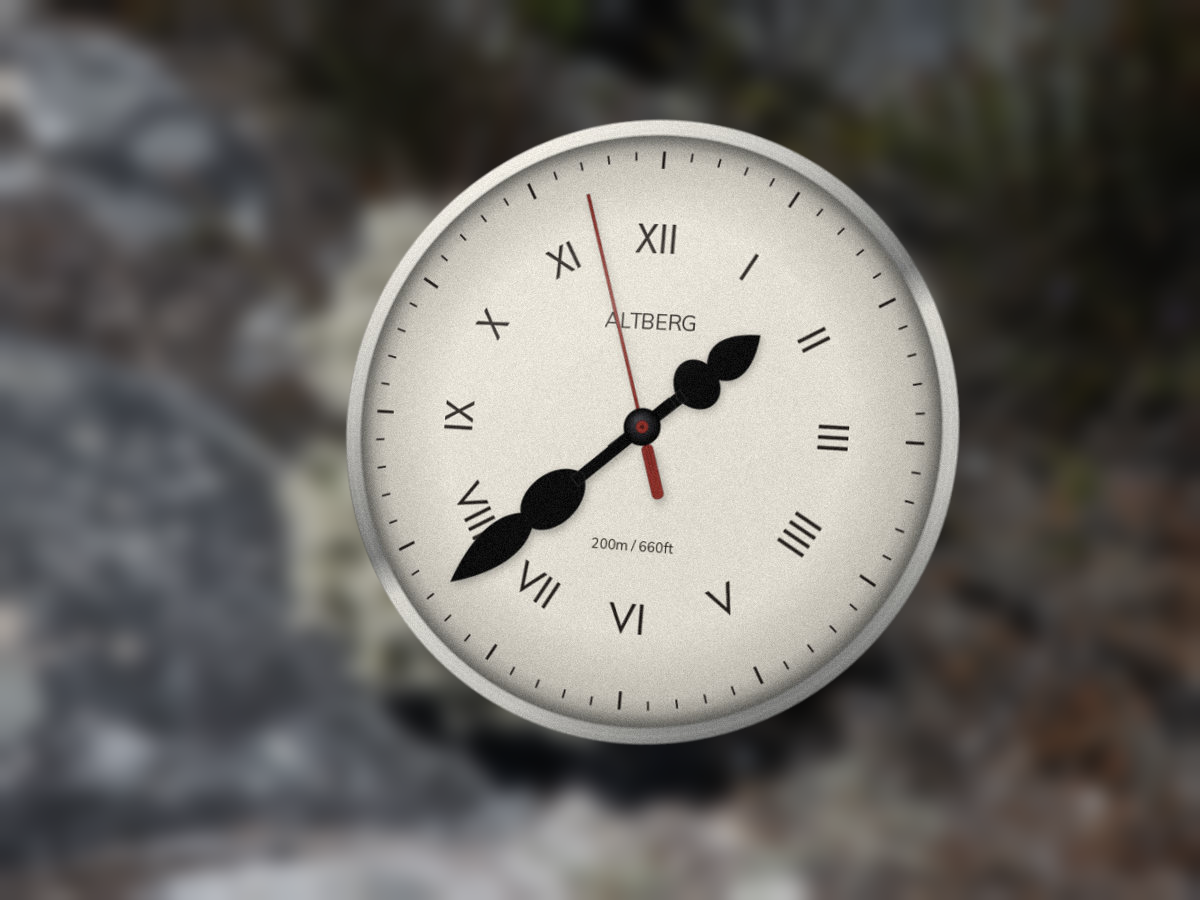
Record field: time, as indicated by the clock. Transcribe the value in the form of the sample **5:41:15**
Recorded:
**1:37:57**
